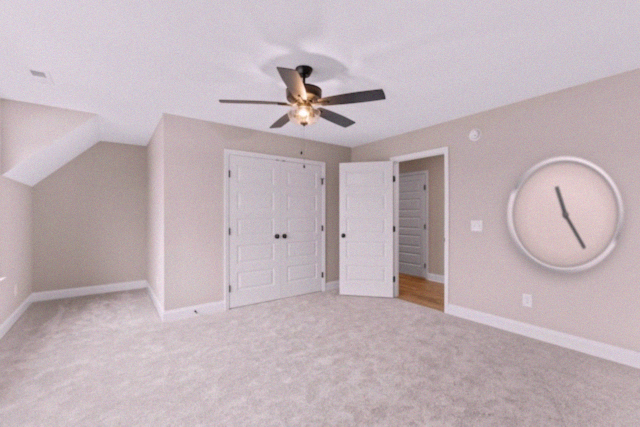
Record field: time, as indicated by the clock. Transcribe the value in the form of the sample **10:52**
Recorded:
**11:25**
